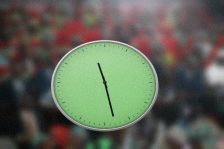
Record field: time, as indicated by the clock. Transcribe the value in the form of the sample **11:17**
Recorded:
**11:28**
